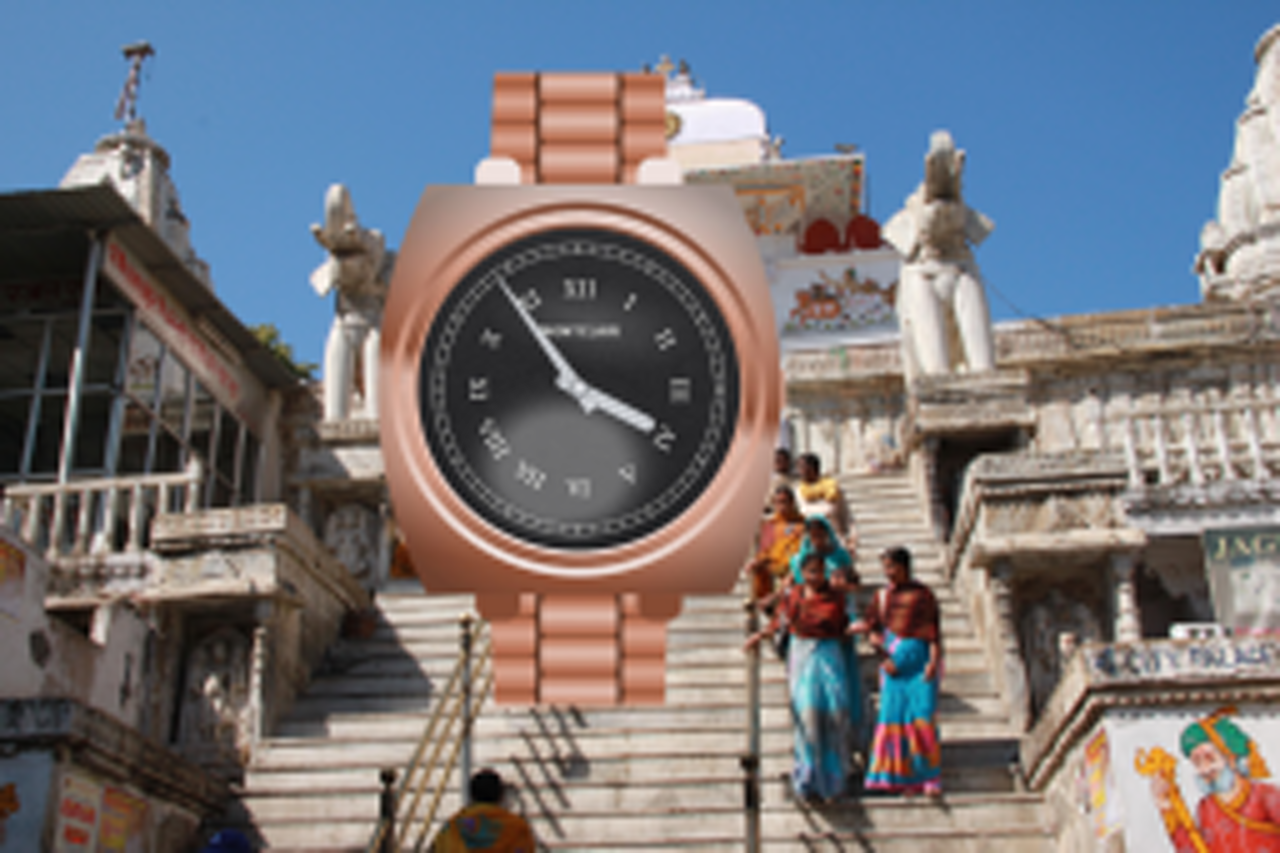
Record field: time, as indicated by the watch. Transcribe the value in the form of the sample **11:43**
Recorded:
**3:54**
